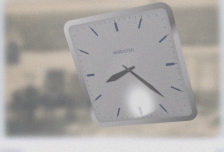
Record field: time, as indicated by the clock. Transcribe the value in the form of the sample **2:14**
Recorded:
**8:23**
